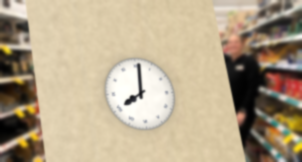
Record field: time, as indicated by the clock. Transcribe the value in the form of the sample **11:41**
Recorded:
**8:01**
